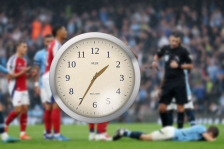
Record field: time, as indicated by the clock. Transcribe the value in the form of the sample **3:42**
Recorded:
**1:35**
